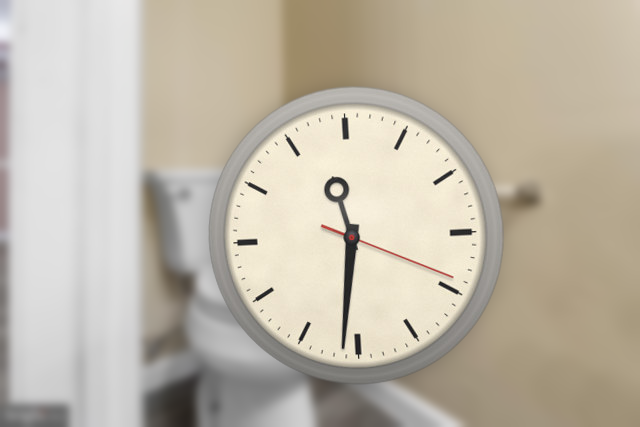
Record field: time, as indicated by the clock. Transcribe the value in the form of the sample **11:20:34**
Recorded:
**11:31:19**
